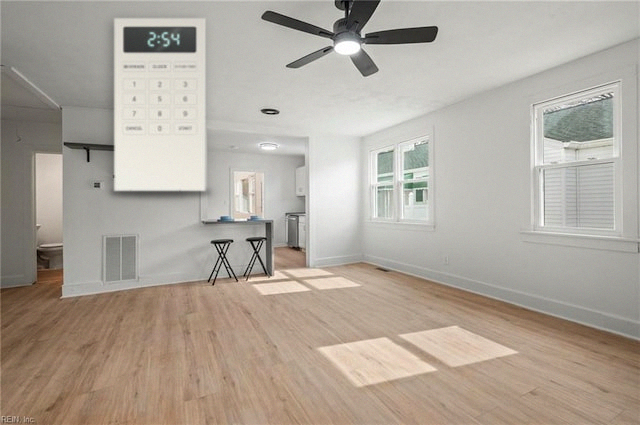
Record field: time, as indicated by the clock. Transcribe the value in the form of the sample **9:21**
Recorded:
**2:54**
